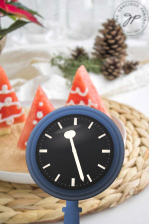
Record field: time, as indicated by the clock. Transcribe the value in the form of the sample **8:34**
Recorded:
**11:27**
